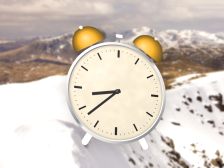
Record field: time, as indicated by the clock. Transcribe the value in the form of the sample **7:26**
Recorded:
**8:38**
